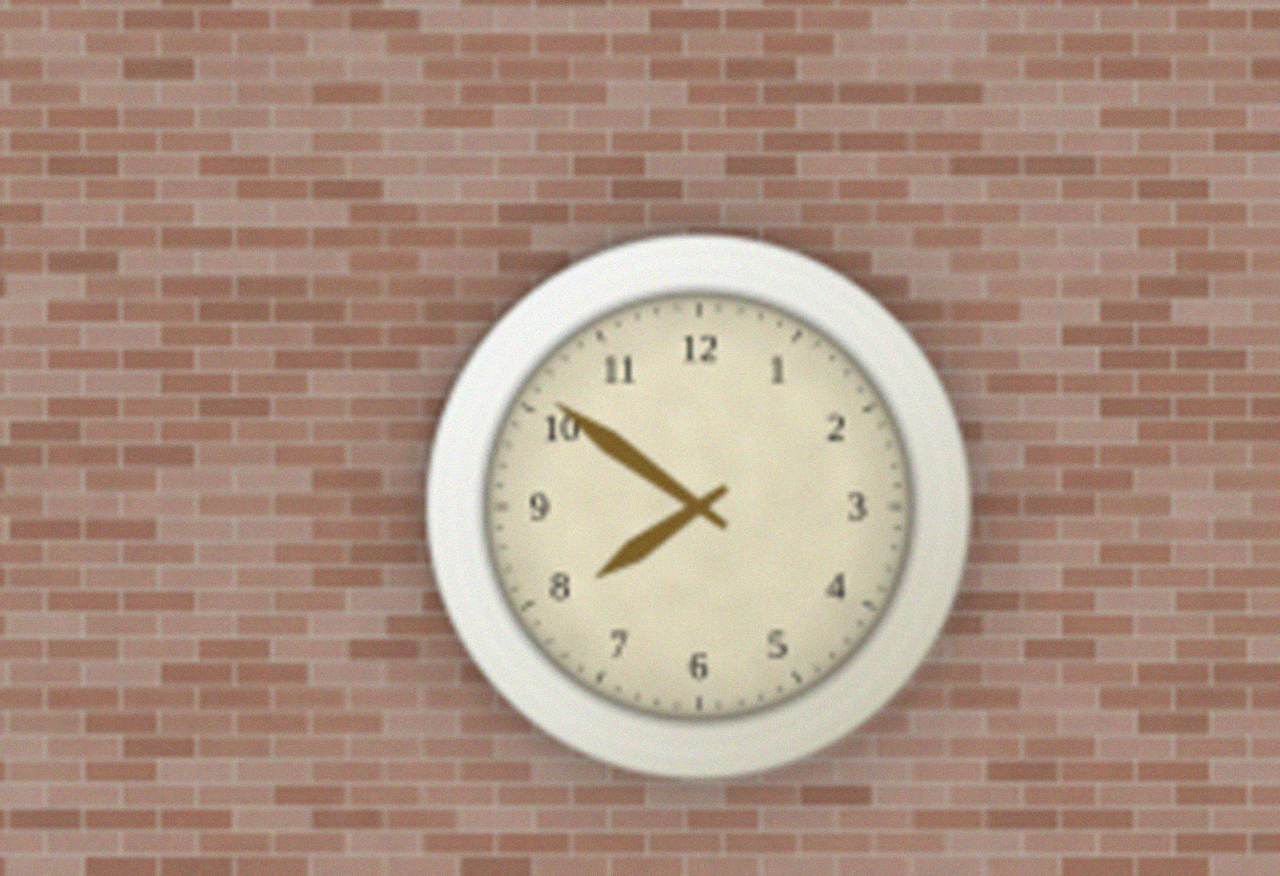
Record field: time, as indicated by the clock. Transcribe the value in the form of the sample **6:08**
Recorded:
**7:51**
